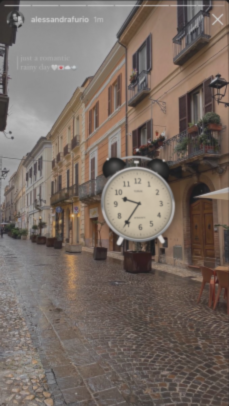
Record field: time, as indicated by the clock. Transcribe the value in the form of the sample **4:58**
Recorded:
**9:36**
